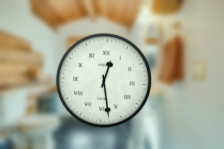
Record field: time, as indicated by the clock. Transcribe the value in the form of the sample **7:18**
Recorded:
**12:28**
